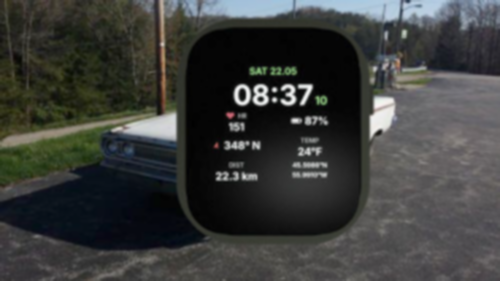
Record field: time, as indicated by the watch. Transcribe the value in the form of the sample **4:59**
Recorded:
**8:37**
